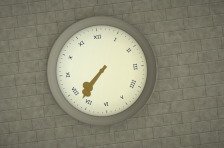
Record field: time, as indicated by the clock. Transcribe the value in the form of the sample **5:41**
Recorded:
**7:37**
